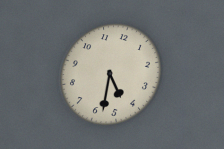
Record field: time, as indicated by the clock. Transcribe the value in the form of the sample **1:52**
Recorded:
**4:28**
